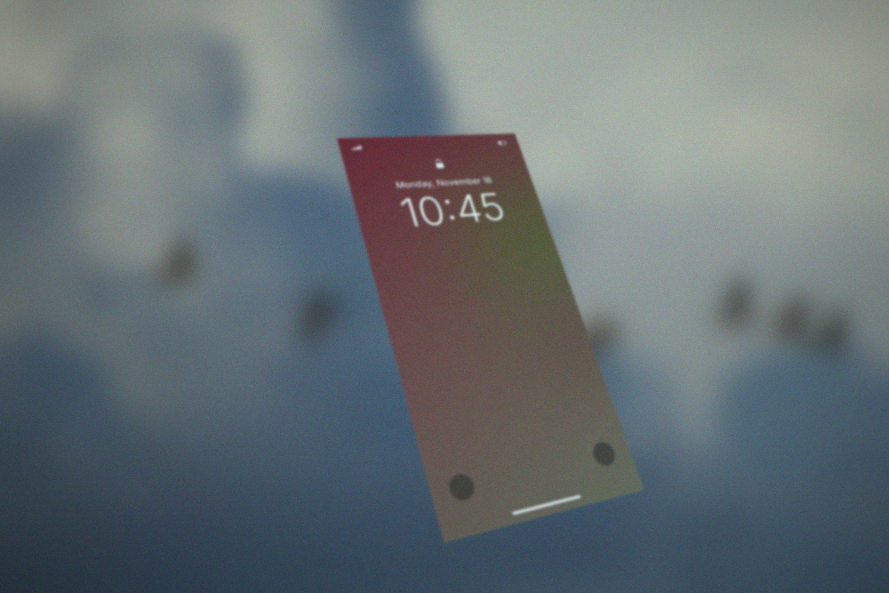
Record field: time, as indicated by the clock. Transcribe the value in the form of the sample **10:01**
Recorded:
**10:45**
